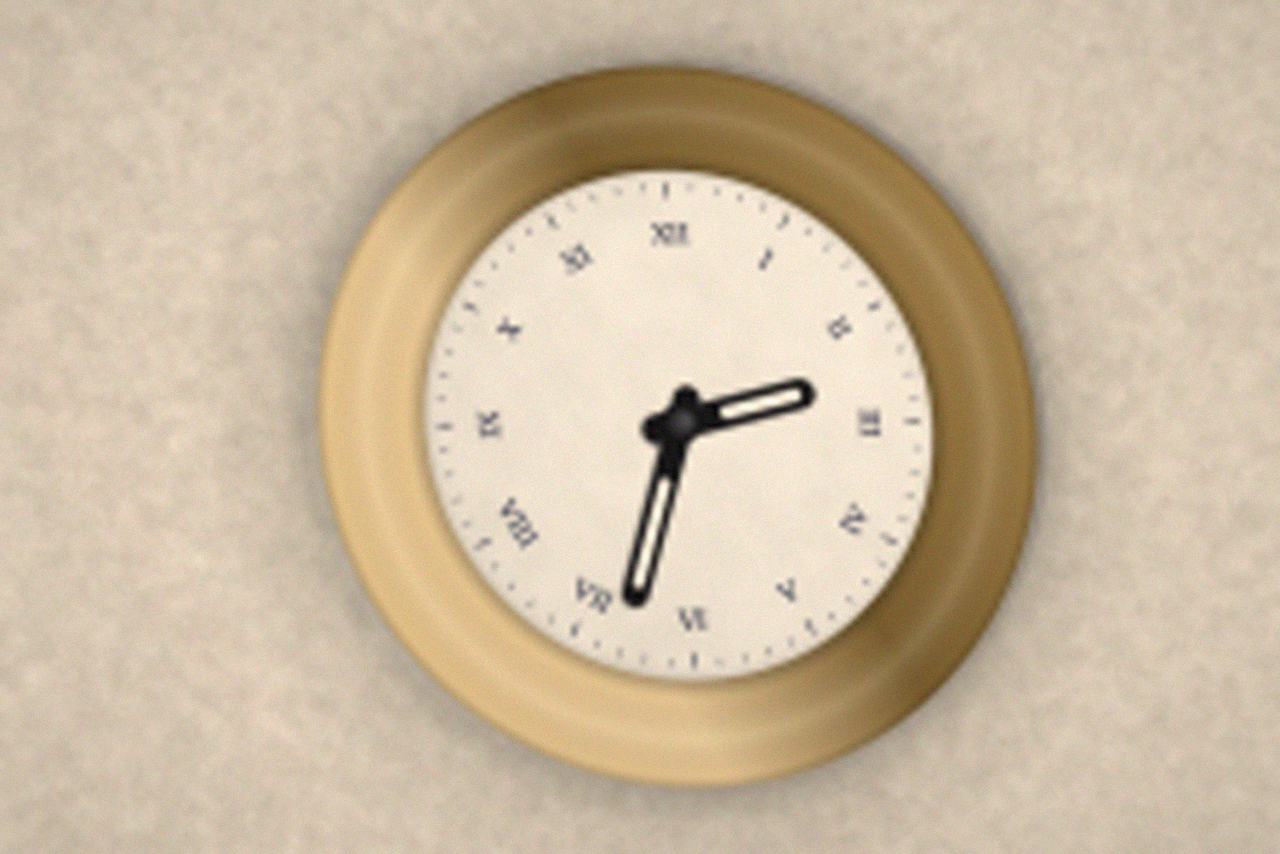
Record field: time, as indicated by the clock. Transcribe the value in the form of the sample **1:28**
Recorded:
**2:33**
